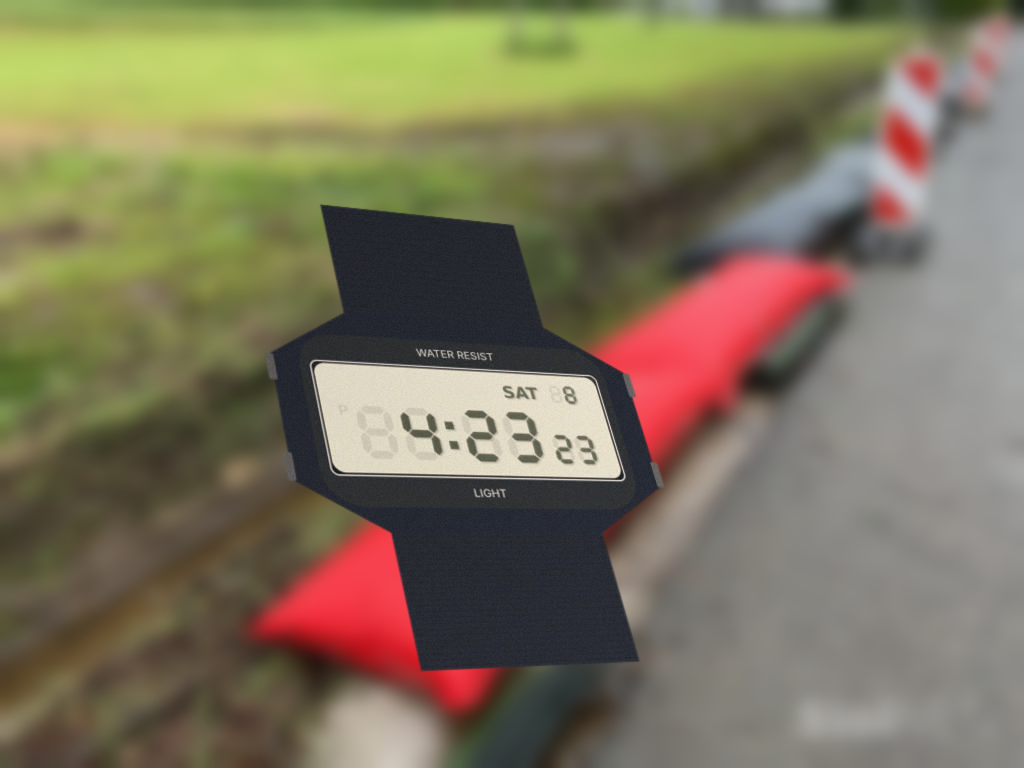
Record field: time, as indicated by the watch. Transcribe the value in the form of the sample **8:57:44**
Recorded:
**4:23:23**
